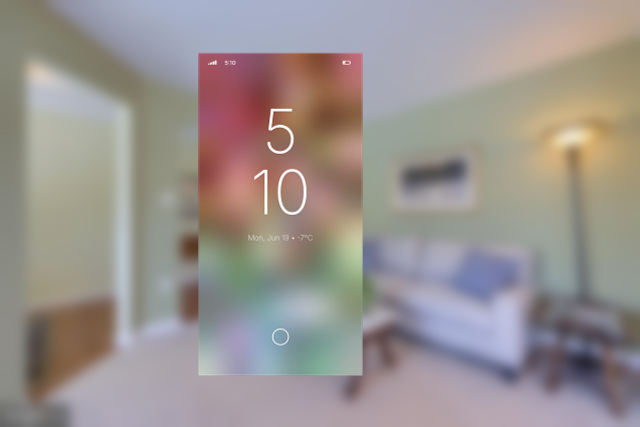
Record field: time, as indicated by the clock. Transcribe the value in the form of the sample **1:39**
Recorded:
**5:10**
